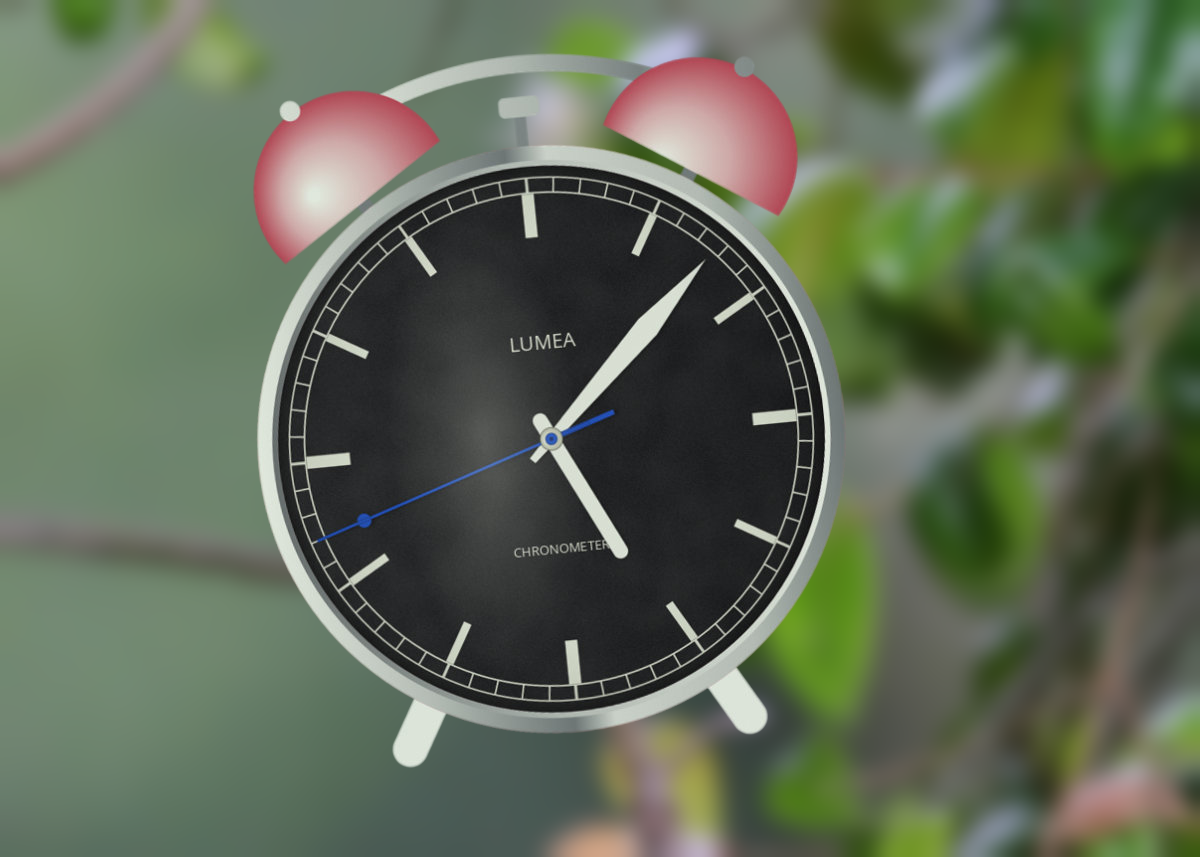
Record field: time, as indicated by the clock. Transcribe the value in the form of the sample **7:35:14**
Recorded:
**5:07:42**
